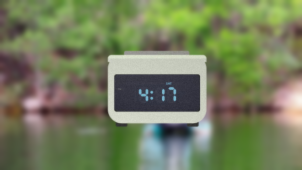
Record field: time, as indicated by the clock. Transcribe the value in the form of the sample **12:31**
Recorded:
**4:17**
